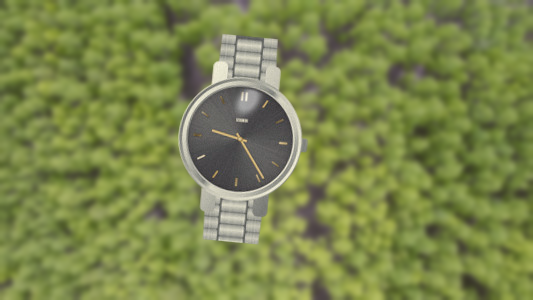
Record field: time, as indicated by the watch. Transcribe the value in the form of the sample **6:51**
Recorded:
**9:24**
